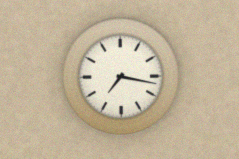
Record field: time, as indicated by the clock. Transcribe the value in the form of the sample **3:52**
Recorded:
**7:17**
